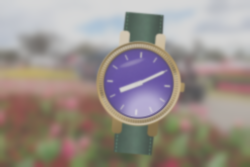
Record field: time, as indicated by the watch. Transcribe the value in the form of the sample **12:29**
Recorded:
**8:10**
